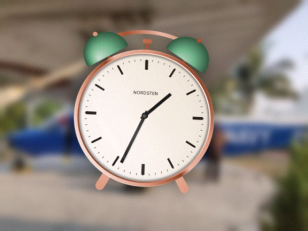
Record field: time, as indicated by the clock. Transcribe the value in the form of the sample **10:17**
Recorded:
**1:34**
